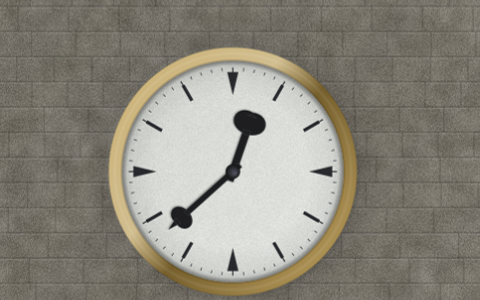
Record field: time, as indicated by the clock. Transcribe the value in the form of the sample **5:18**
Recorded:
**12:38**
